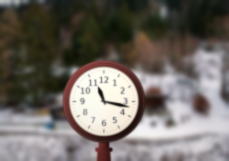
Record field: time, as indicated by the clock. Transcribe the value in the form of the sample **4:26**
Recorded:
**11:17**
